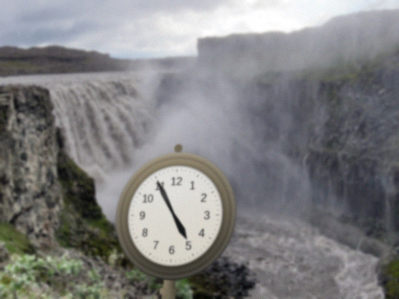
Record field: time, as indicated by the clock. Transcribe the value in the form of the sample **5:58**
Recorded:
**4:55**
